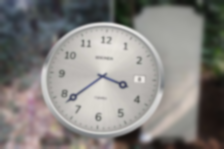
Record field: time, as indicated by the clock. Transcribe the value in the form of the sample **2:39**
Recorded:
**3:38**
